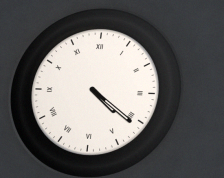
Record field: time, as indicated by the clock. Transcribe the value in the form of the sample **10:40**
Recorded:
**4:21**
